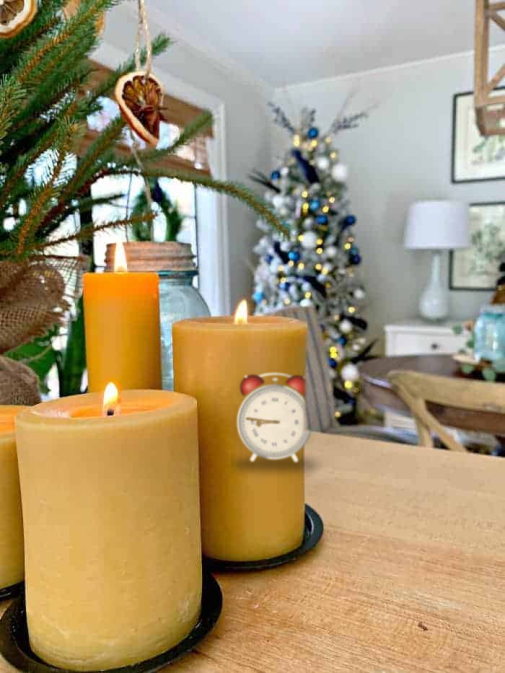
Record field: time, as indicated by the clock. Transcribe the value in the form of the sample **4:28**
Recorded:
**8:46**
